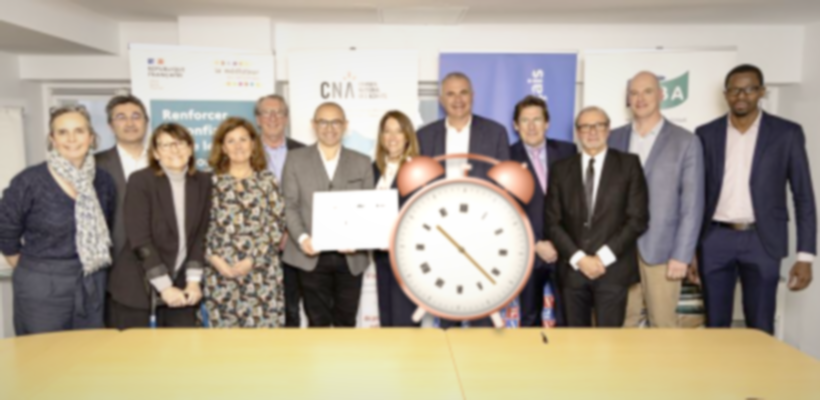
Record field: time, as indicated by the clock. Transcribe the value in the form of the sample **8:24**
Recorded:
**10:22**
